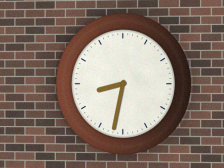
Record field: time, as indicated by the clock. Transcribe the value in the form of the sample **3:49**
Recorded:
**8:32**
